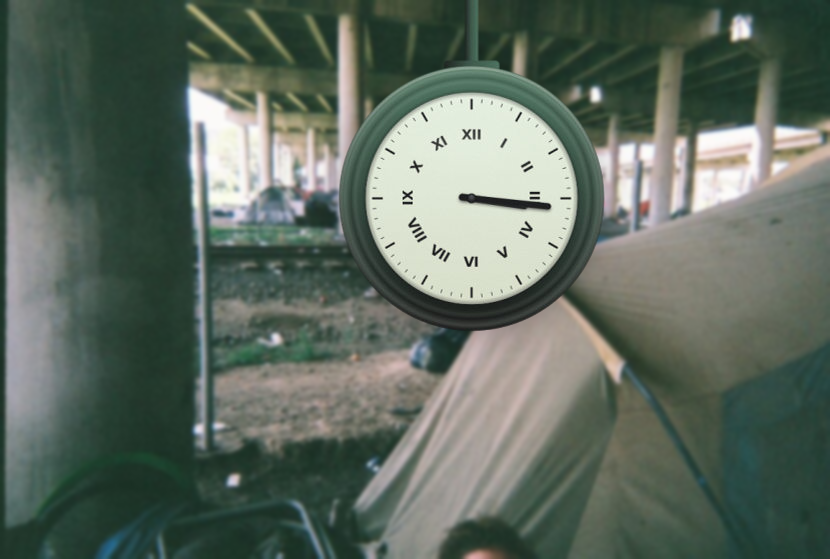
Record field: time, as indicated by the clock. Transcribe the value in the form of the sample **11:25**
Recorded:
**3:16**
